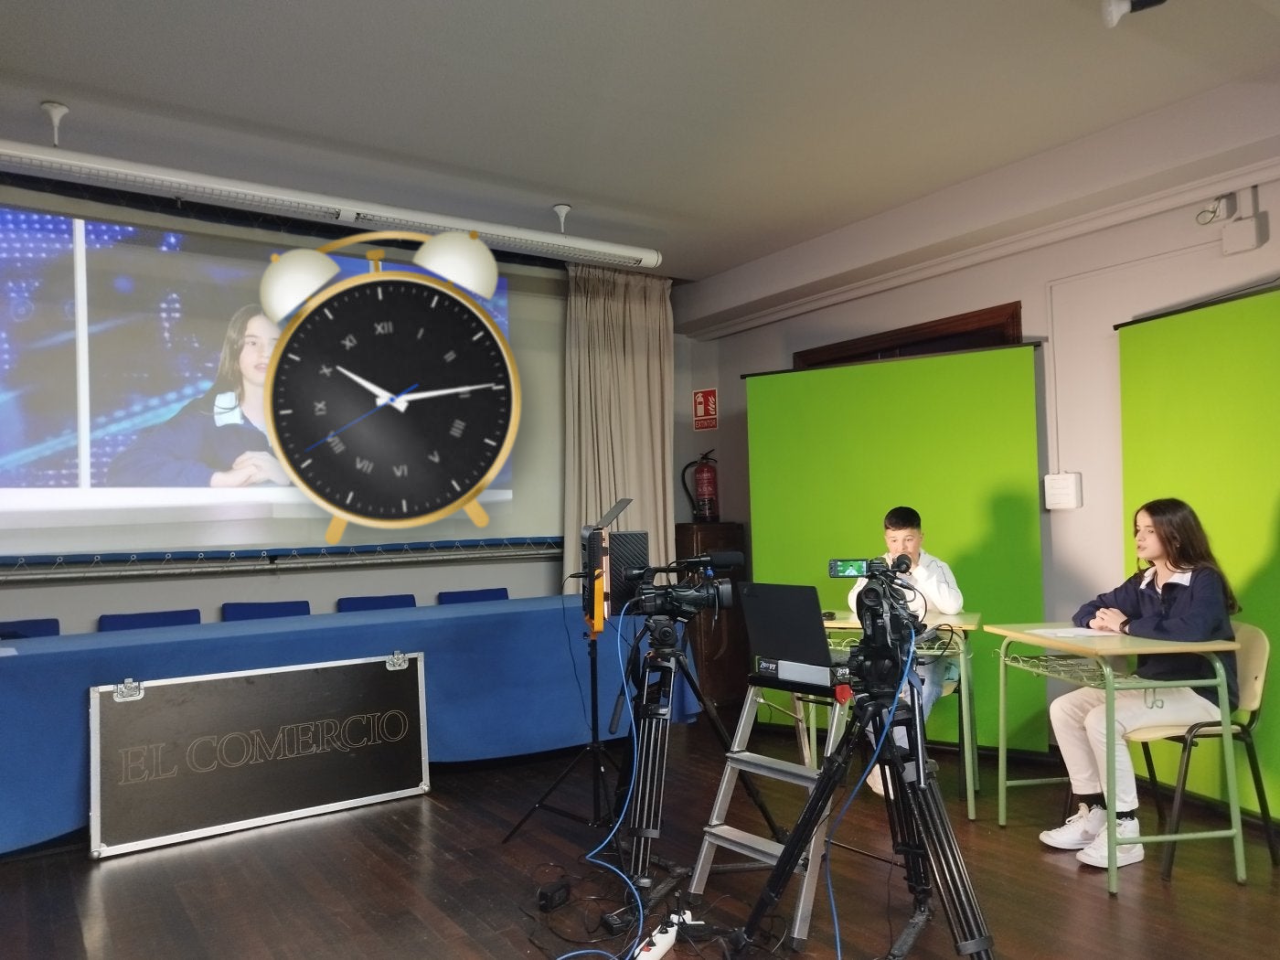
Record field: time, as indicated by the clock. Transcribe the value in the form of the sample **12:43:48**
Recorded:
**10:14:41**
